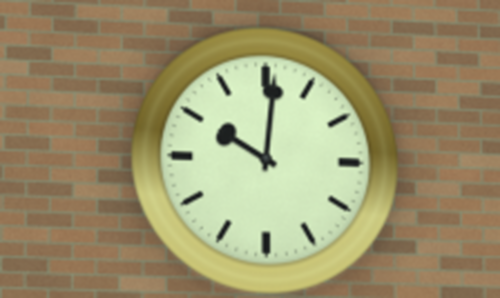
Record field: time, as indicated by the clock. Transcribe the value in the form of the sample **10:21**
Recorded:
**10:01**
